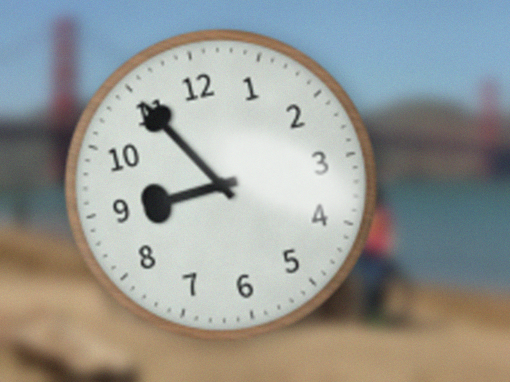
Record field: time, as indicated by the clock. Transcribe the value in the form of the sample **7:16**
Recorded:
**8:55**
